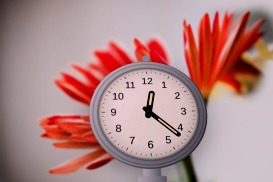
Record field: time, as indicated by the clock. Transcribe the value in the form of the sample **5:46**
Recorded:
**12:22**
